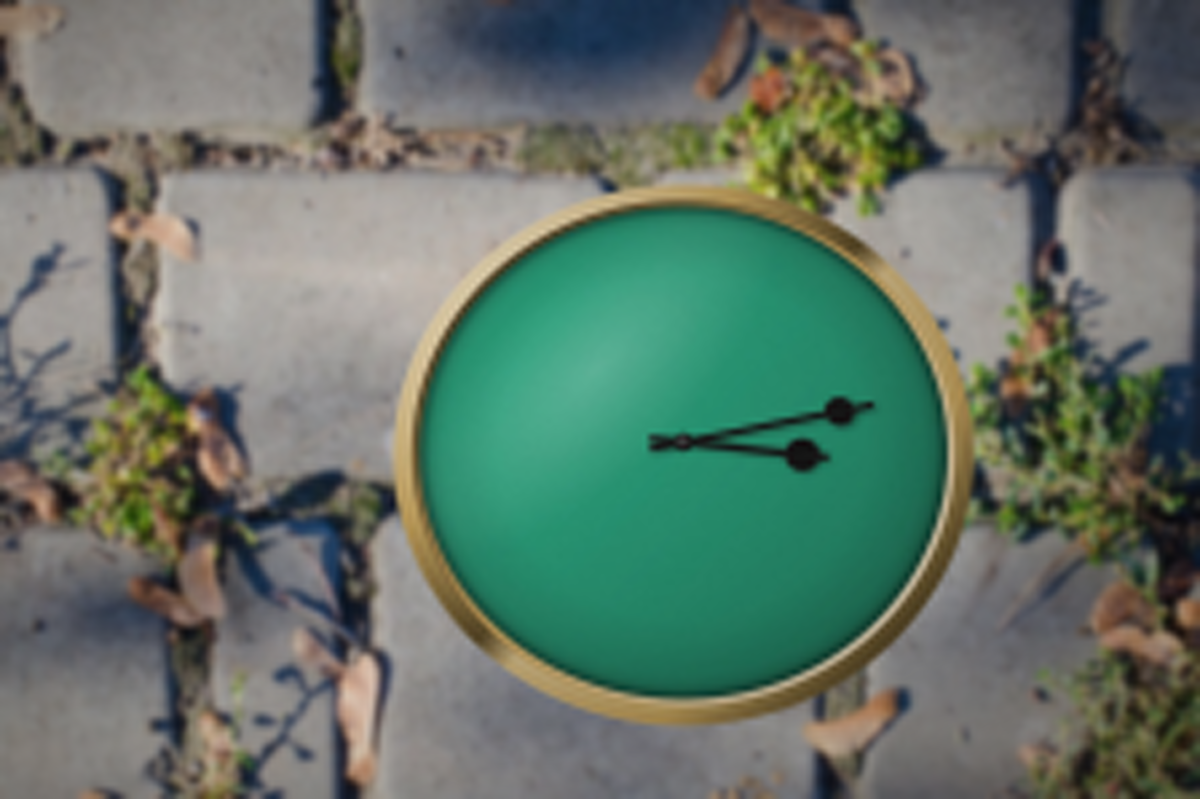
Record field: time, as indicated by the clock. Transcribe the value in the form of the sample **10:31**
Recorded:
**3:13**
